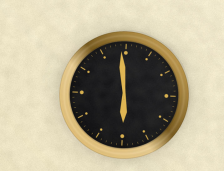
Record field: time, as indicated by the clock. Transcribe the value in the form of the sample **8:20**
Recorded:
**5:59**
